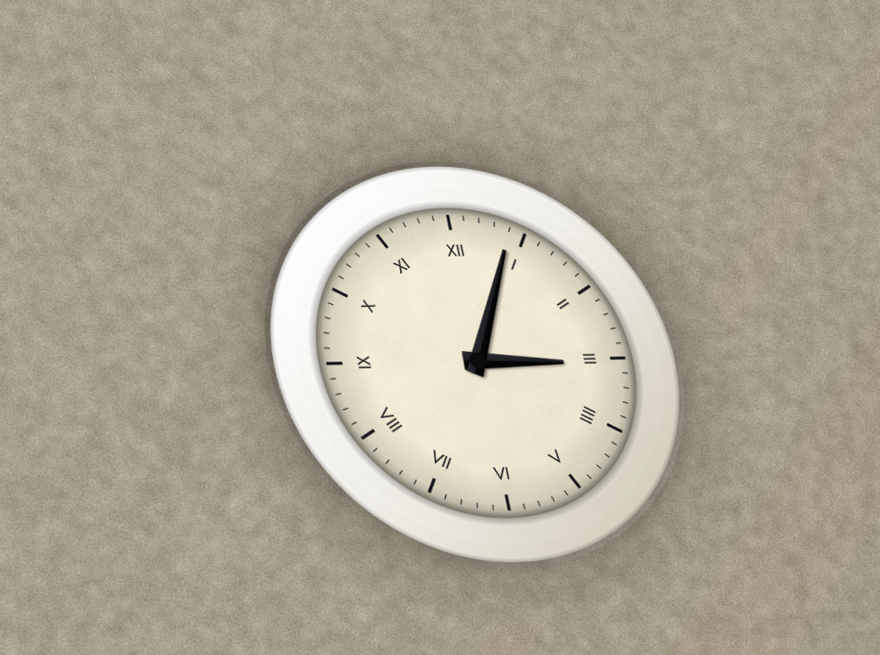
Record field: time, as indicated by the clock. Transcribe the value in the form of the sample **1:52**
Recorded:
**3:04**
